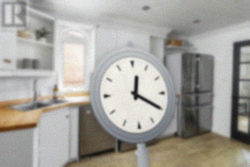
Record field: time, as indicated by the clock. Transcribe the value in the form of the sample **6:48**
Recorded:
**12:20**
